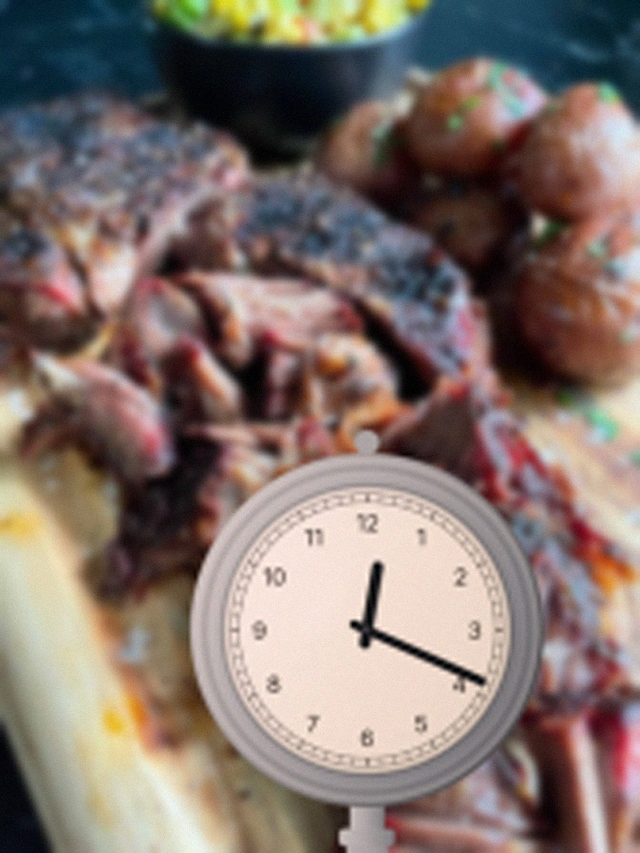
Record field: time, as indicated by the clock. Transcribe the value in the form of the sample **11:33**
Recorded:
**12:19**
